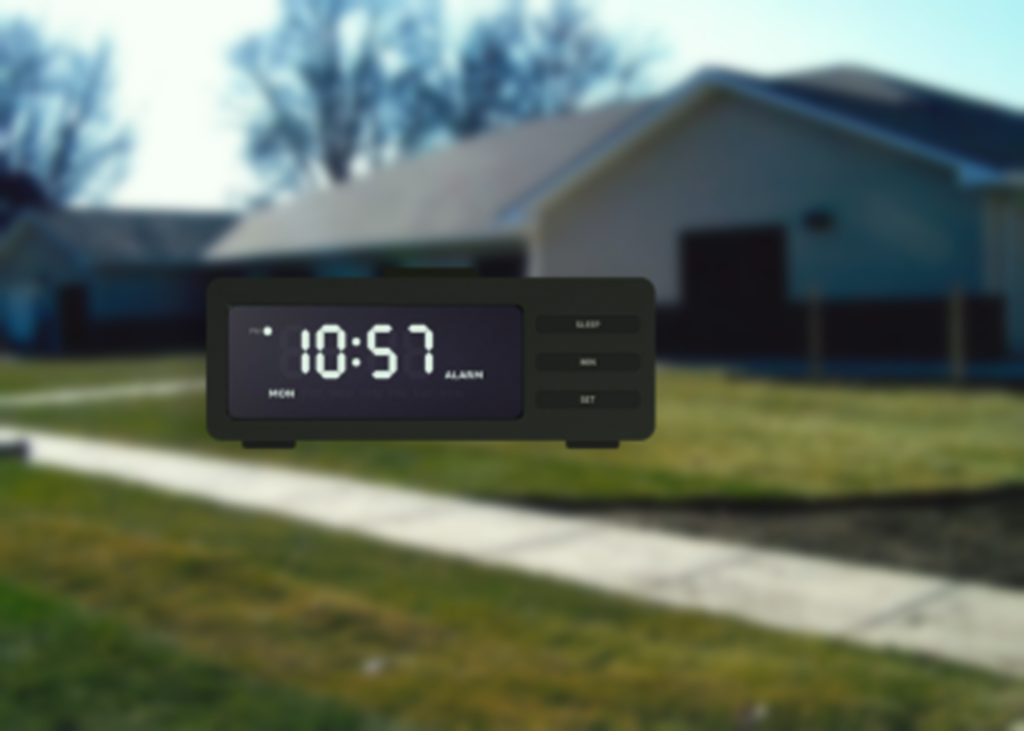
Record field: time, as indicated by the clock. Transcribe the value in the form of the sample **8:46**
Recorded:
**10:57**
